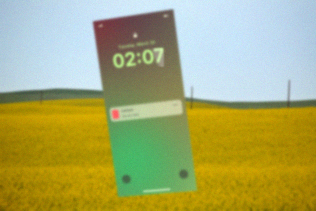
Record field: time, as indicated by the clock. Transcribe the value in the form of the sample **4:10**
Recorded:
**2:07**
